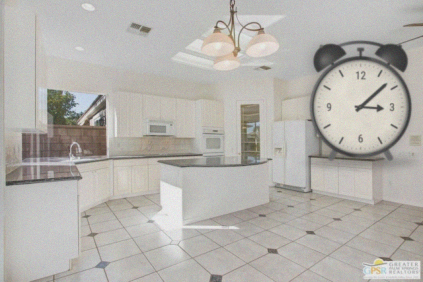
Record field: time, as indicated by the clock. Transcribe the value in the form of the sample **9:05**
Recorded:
**3:08**
